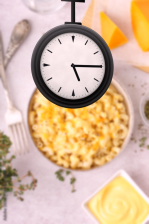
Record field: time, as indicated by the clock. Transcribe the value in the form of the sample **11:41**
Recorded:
**5:15**
